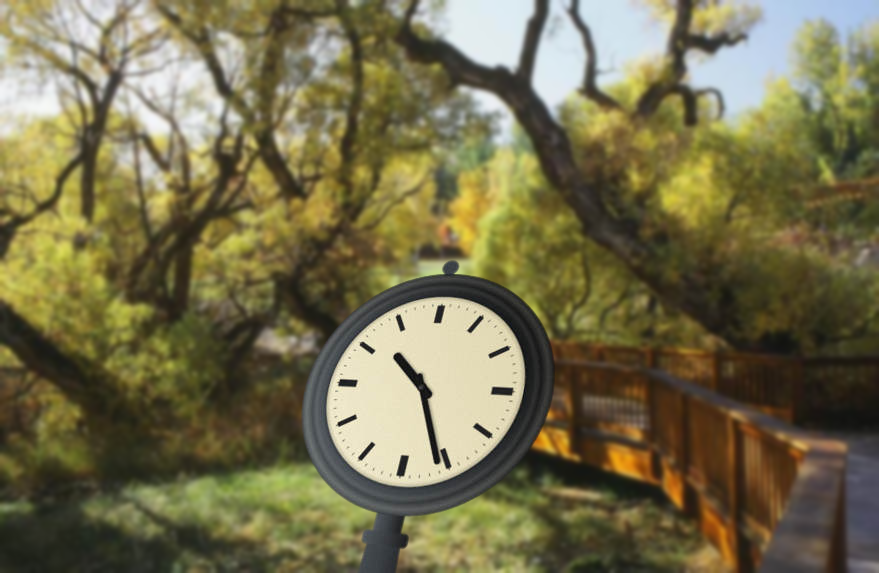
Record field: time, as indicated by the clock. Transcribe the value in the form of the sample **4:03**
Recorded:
**10:26**
